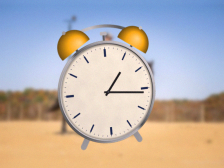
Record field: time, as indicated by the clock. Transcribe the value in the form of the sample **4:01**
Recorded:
**1:16**
